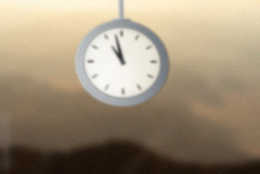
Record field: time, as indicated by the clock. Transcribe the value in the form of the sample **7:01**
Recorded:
**10:58**
